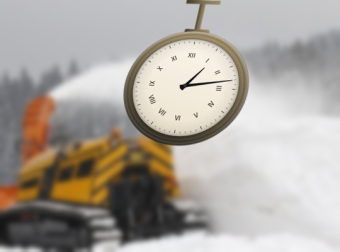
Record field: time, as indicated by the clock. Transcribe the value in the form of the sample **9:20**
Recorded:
**1:13**
